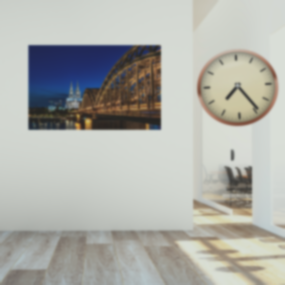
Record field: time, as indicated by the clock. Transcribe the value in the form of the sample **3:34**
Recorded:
**7:24**
